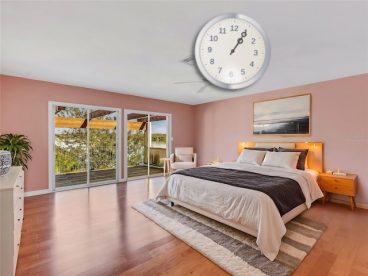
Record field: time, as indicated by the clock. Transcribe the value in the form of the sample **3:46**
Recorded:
**1:05**
